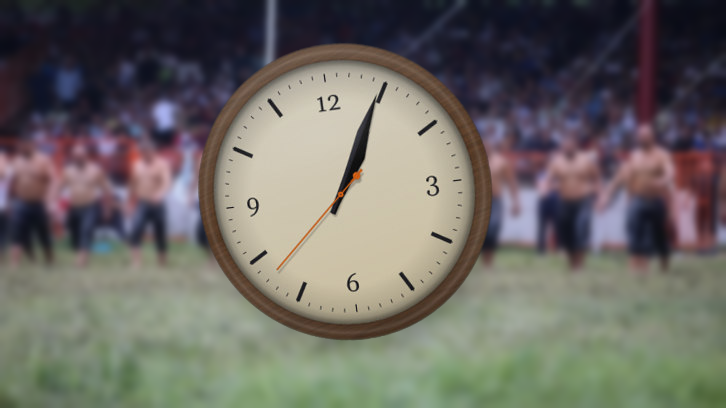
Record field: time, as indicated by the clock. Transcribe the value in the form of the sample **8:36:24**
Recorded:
**1:04:38**
